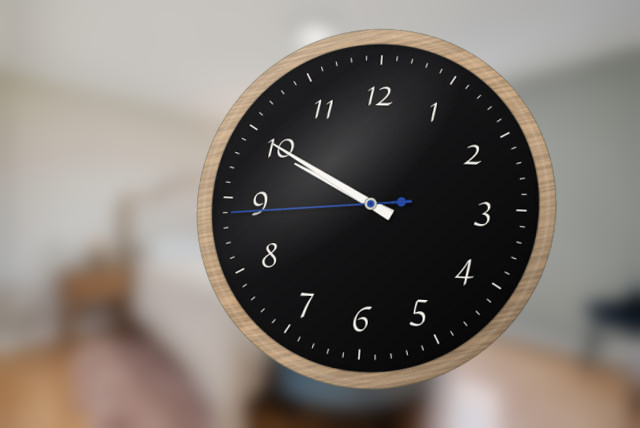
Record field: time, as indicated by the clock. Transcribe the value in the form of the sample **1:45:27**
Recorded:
**9:49:44**
